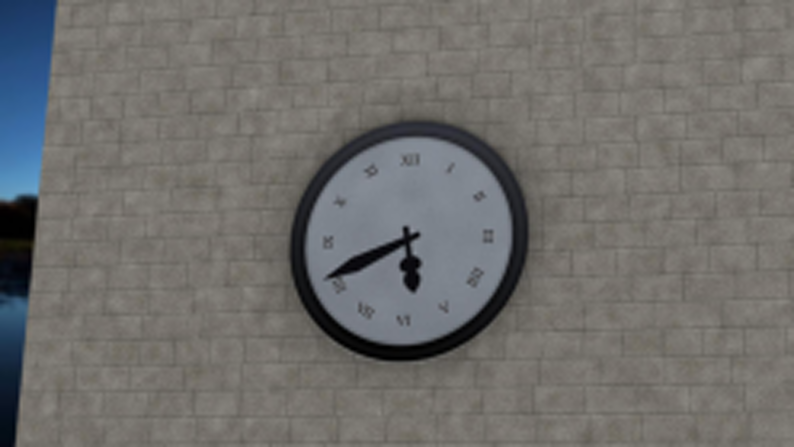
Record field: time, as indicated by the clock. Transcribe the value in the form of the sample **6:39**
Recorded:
**5:41**
